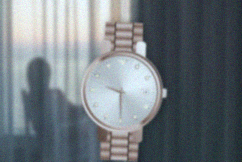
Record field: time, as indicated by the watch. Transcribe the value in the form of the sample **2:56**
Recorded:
**9:30**
